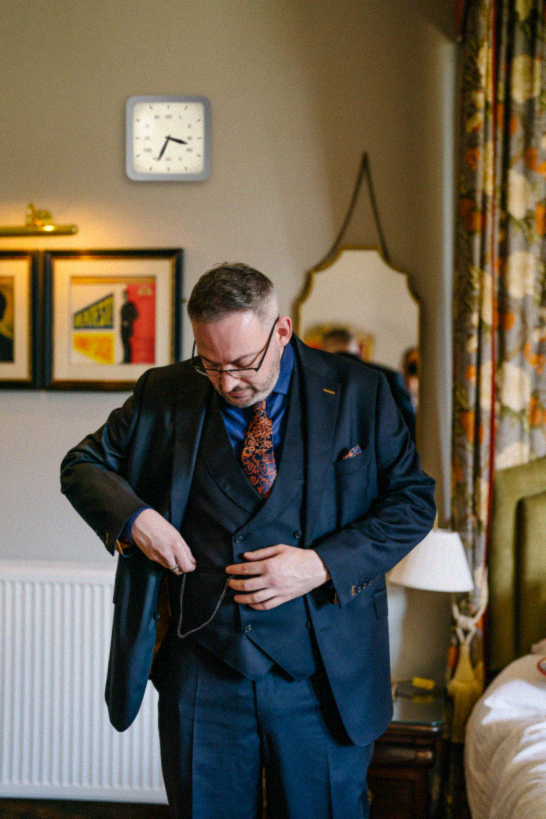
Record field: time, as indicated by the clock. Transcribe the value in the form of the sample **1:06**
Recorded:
**3:34**
